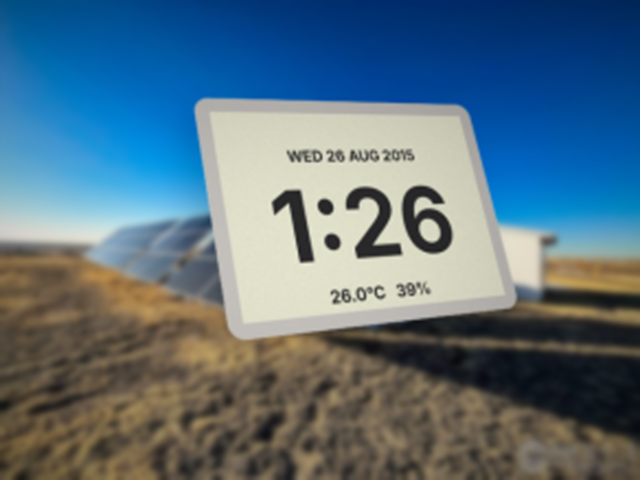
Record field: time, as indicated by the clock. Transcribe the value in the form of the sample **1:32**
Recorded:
**1:26**
